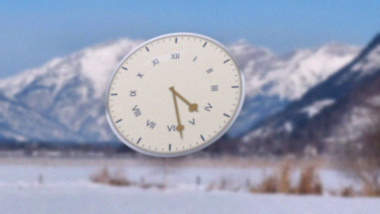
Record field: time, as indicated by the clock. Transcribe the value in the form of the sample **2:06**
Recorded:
**4:28**
